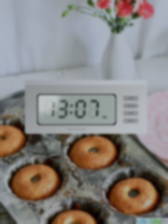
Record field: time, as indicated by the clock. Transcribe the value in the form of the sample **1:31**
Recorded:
**13:07**
